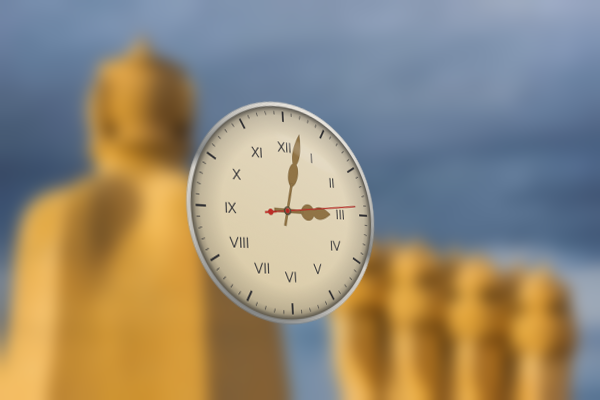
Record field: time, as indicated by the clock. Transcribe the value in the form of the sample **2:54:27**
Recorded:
**3:02:14**
